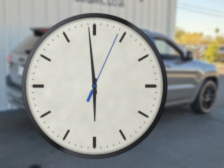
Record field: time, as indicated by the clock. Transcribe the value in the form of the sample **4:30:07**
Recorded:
**5:59:04**
